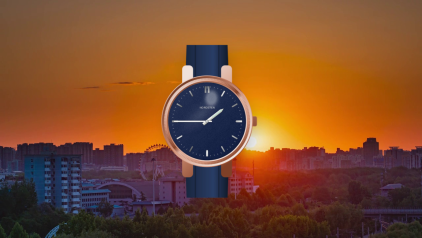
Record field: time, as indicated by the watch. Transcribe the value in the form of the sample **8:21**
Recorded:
**1:45**
